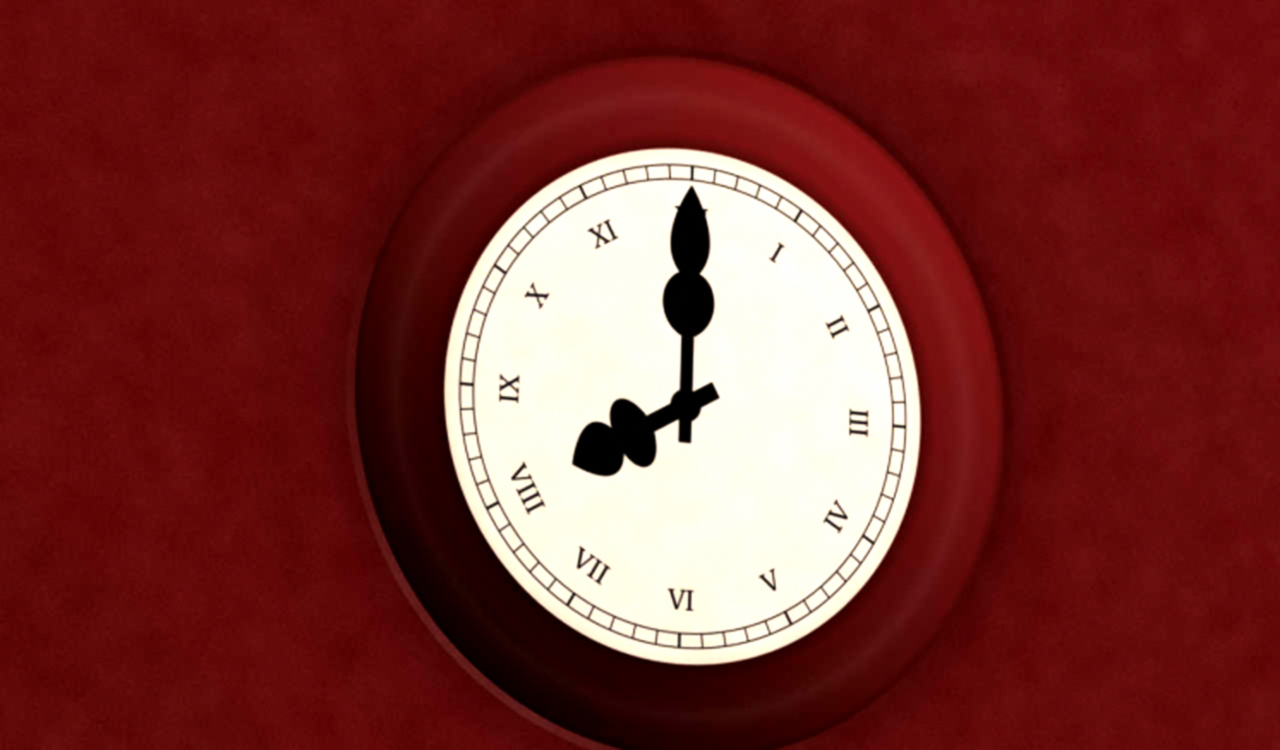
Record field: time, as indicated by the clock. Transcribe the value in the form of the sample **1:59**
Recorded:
**8:00**
